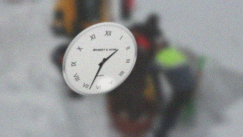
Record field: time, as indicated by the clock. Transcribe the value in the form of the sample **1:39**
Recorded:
**1:33**
